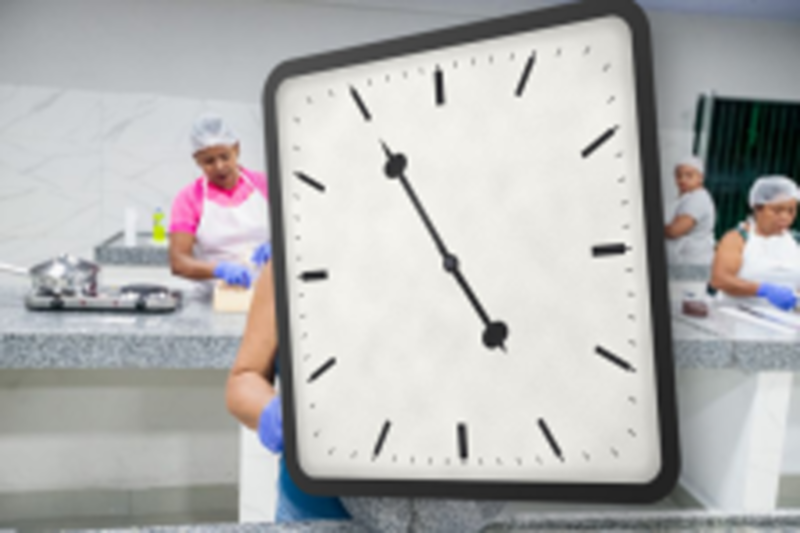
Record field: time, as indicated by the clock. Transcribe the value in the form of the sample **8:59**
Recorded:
**4:55**
